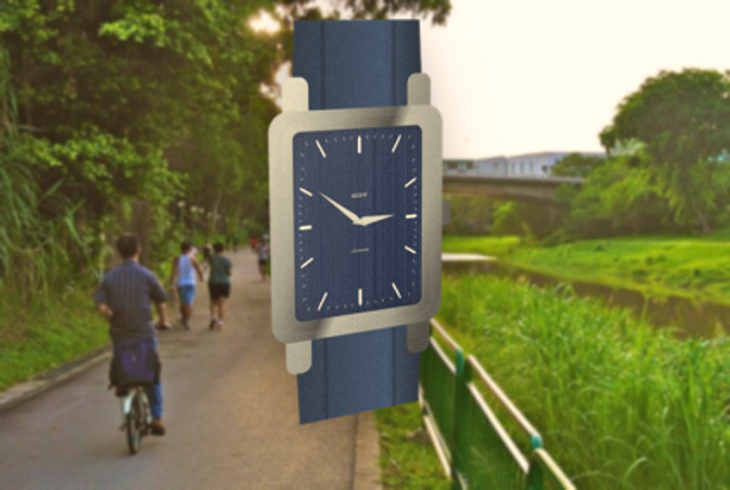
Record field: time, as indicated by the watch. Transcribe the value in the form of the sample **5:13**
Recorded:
**2:51**
